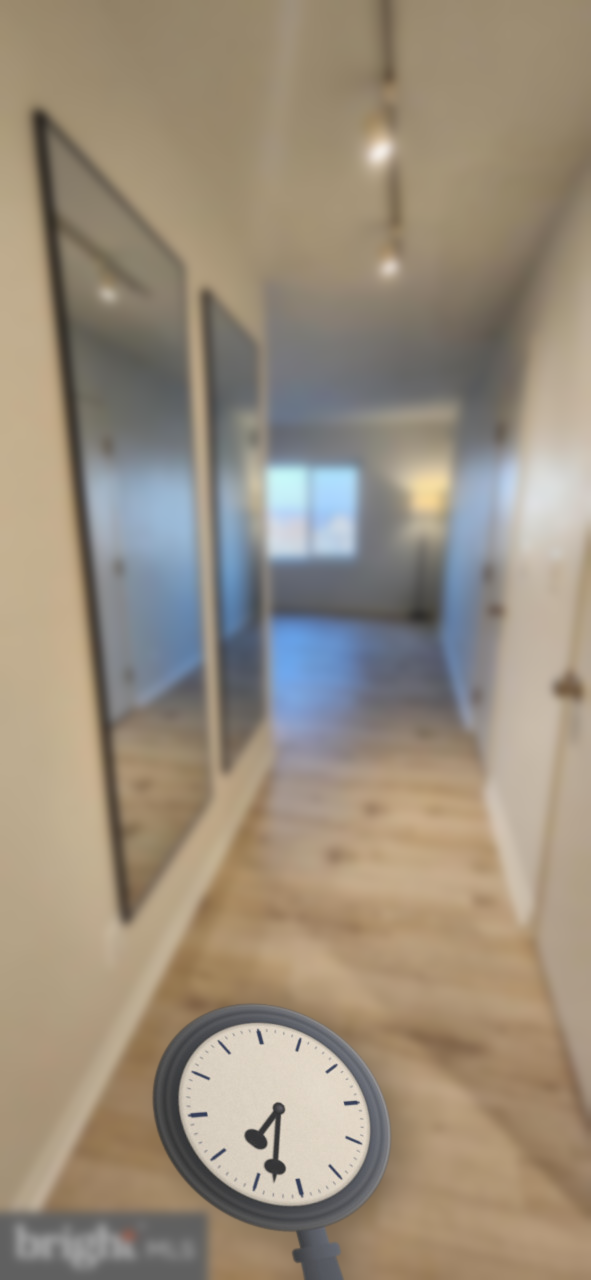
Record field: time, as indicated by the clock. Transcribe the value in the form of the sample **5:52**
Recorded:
**7:33**
